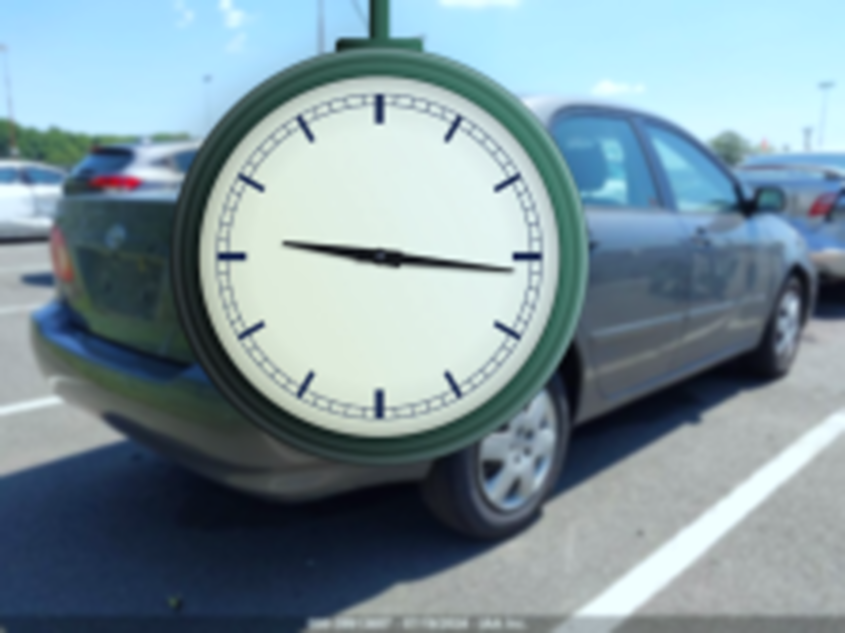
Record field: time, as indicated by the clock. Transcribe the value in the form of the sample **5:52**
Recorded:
**9:16**
